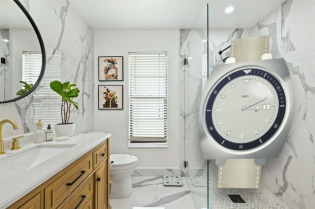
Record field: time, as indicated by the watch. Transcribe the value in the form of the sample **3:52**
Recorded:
**3:11**
